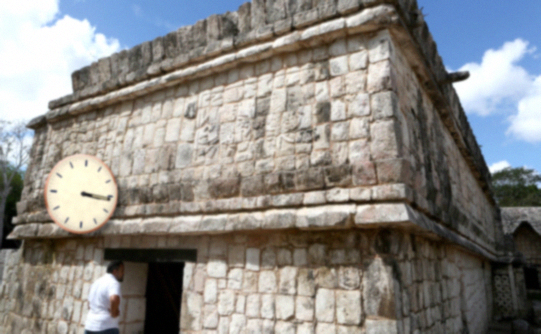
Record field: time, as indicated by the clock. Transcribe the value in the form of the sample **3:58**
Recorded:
**3:16**
